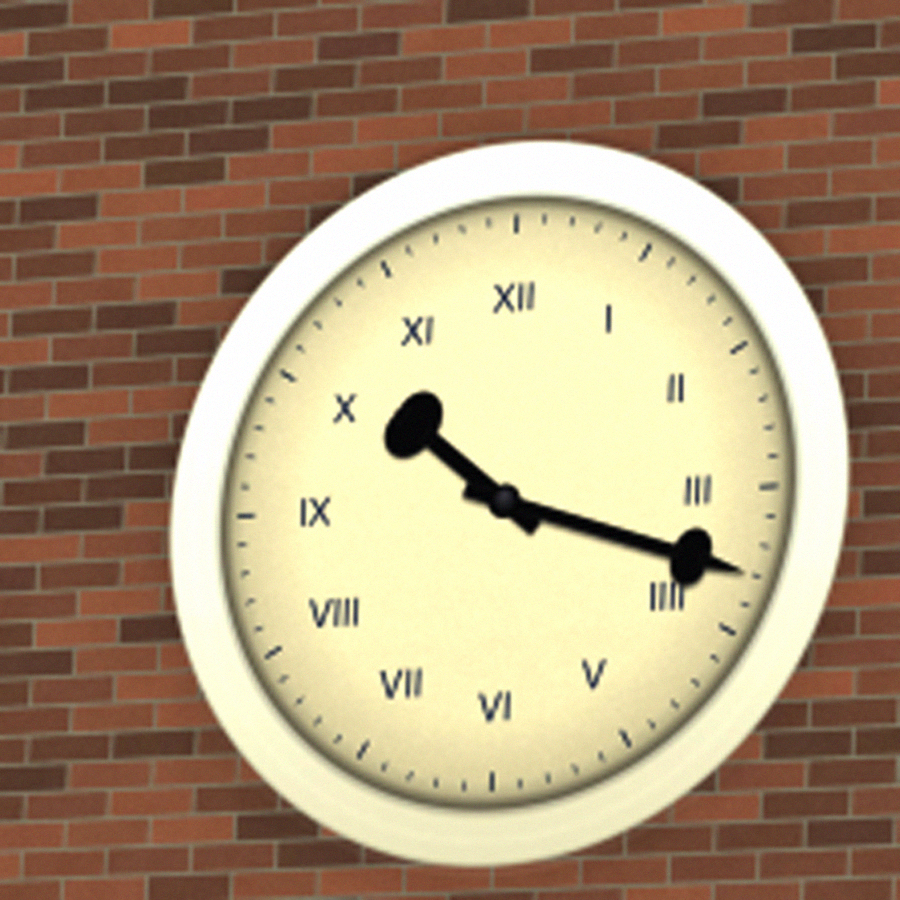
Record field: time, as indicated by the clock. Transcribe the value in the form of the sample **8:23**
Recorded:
**10:18**
